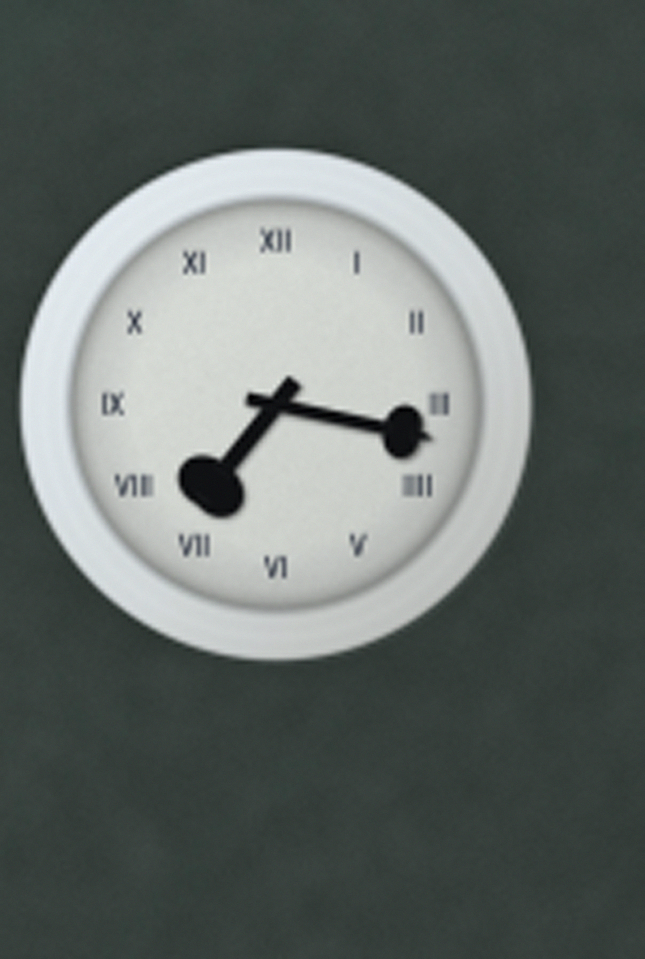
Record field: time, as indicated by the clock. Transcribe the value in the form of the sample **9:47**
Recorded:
**7:17**
